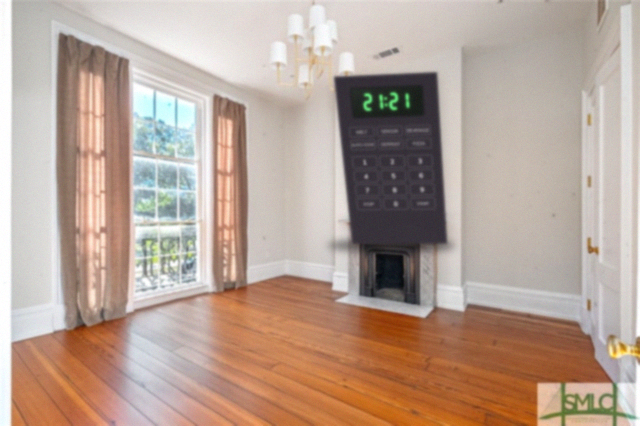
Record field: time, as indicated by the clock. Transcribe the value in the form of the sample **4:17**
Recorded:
**21:21**
